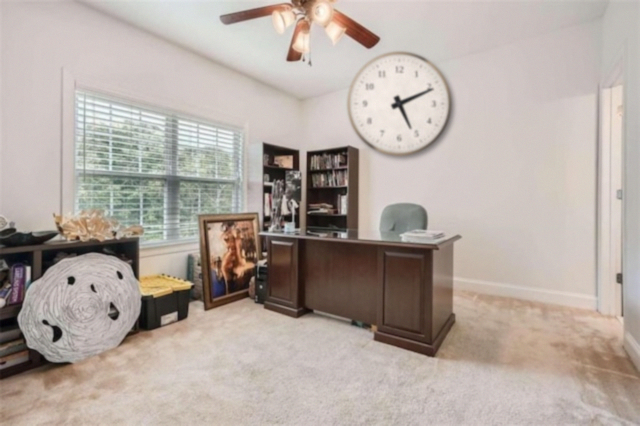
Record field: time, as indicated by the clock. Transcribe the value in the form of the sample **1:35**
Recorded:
**5:11**
